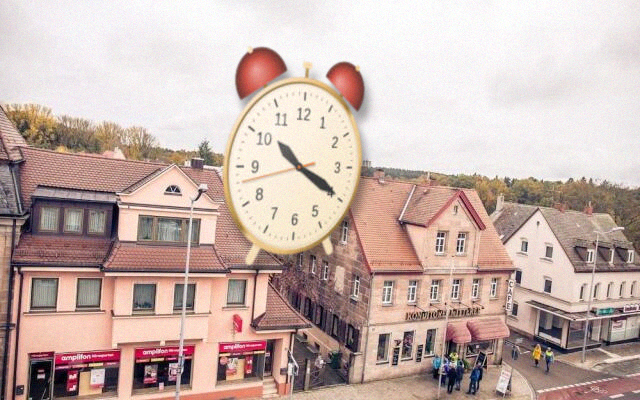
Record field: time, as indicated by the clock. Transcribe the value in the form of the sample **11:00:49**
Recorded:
**10:19:43**
